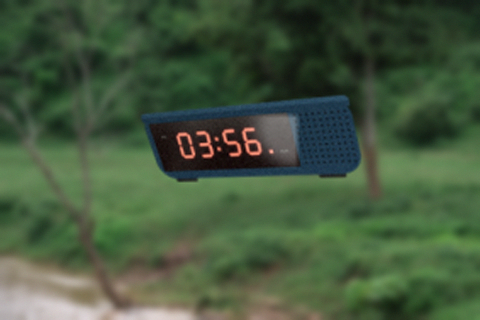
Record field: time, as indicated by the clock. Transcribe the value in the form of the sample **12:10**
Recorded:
**3:56**
